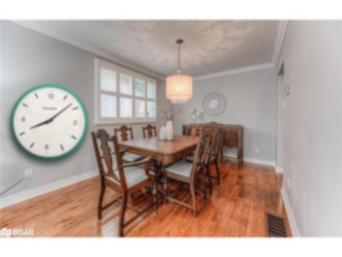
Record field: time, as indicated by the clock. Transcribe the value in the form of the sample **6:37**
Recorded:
**8:08**
